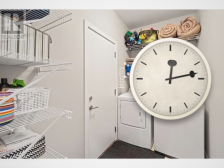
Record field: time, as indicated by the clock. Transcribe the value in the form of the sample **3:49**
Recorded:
**12:13**
